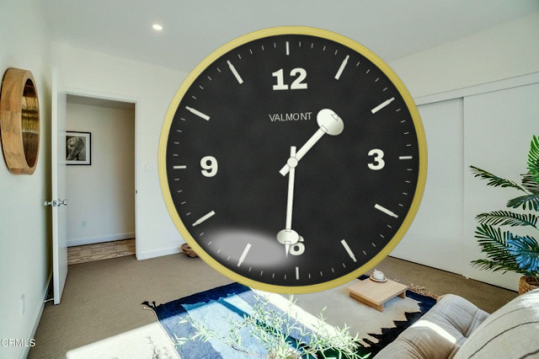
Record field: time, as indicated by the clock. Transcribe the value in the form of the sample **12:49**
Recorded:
**1:31**
